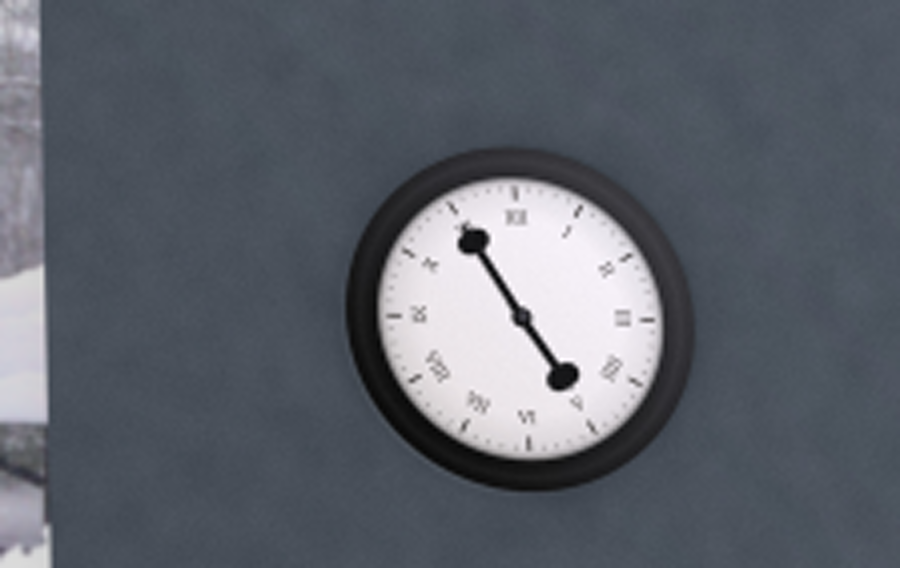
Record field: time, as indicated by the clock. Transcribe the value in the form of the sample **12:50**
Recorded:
**4:55**
